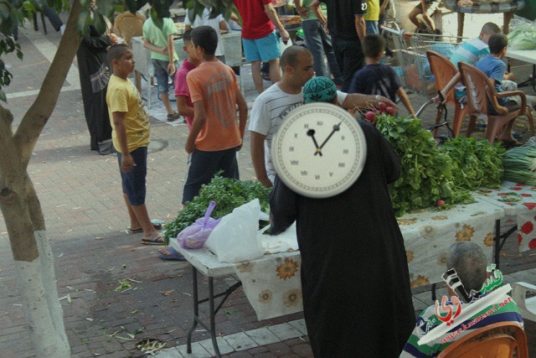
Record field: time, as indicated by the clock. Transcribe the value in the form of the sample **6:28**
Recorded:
**11:06**
